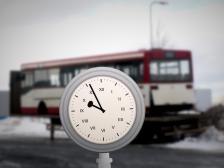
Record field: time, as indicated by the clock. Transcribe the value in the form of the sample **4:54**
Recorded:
**9:56**
